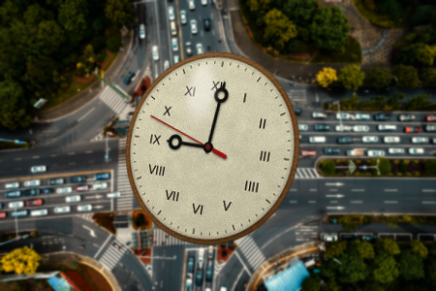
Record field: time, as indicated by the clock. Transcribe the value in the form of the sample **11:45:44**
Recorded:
**9:00:48**
